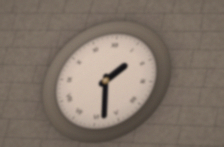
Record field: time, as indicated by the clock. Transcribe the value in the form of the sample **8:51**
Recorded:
**1:28**
